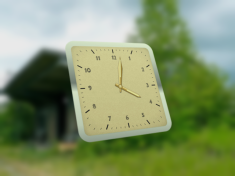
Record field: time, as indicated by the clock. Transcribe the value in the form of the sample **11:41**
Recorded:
**4:02**
